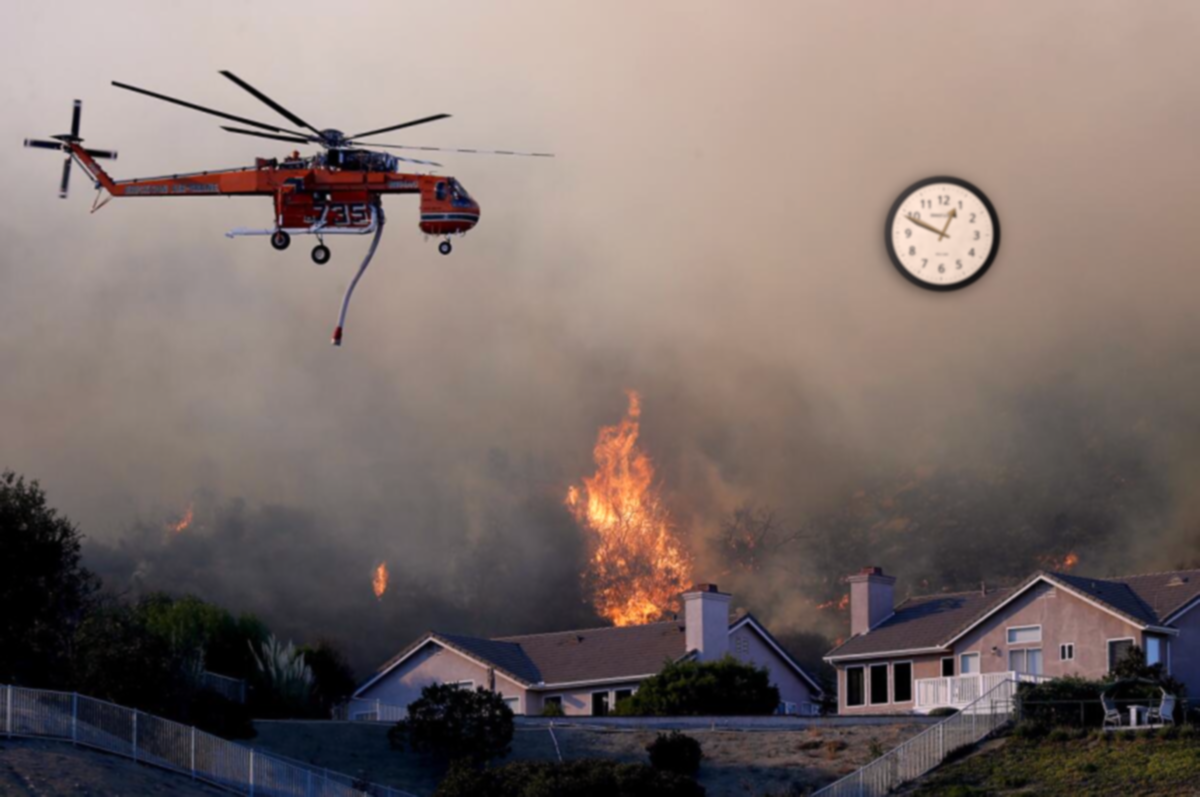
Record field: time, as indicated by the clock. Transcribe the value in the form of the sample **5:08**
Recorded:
**12:49**
